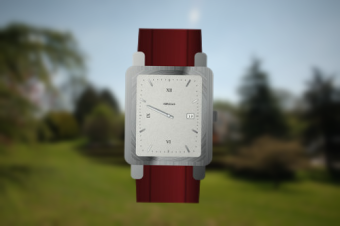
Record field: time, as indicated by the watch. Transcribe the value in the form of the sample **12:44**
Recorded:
**9:49**
